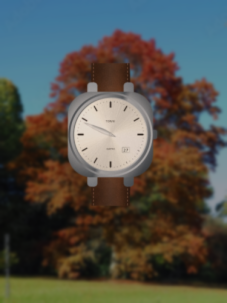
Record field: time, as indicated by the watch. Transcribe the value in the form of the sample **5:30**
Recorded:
**9:49**
